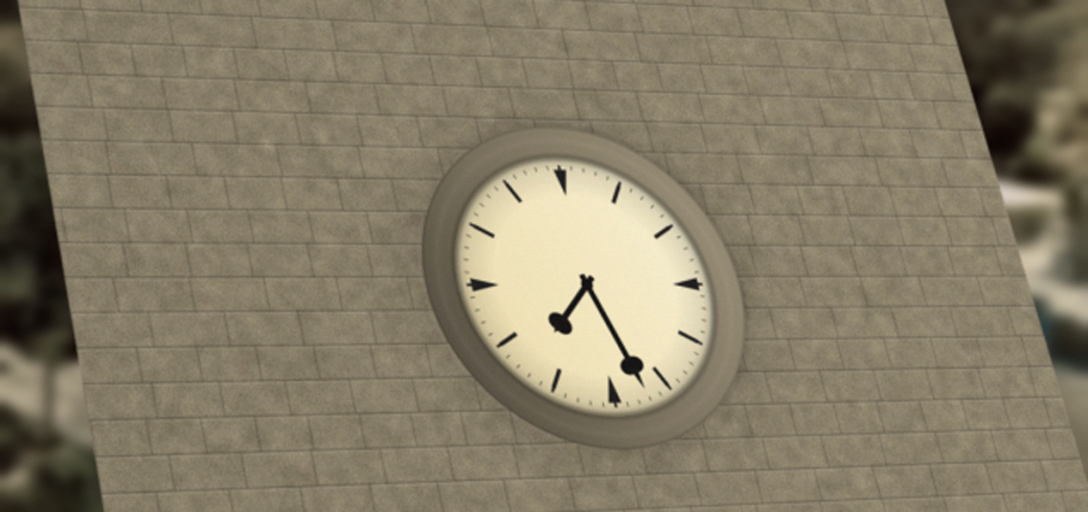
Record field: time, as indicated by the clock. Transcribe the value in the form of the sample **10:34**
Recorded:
**7:27**
